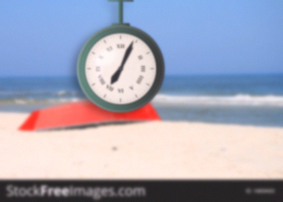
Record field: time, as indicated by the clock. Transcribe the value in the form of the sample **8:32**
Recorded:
**7:04**
